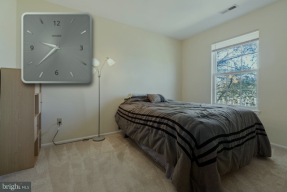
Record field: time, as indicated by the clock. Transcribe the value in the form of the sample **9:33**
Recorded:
**9:38**
